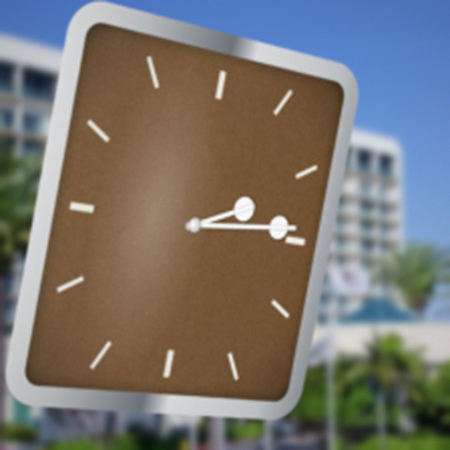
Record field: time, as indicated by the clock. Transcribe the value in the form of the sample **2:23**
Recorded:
**2:14**
